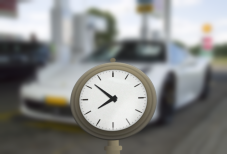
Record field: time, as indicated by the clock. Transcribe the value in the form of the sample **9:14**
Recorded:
**7:52**
